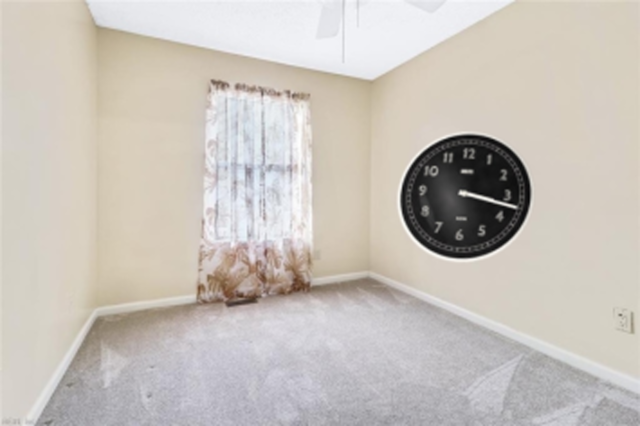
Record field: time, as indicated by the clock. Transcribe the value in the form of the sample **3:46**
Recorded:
**3:17**
